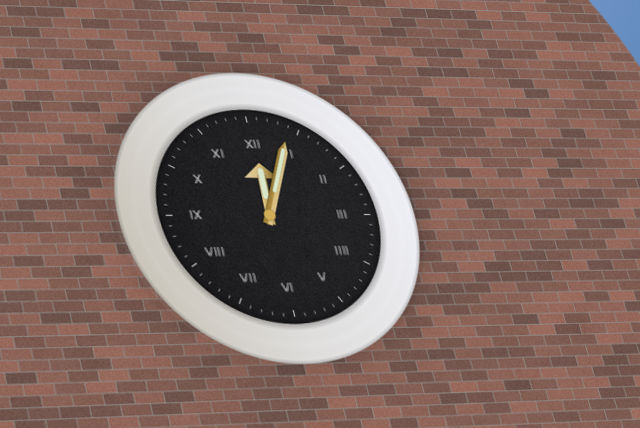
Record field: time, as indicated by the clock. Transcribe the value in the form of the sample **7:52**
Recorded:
**12:04**
